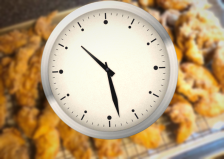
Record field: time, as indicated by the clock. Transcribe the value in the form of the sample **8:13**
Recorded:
**10:28**
